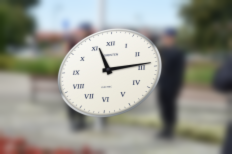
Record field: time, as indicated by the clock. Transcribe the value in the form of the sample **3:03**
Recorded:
**11:14**
